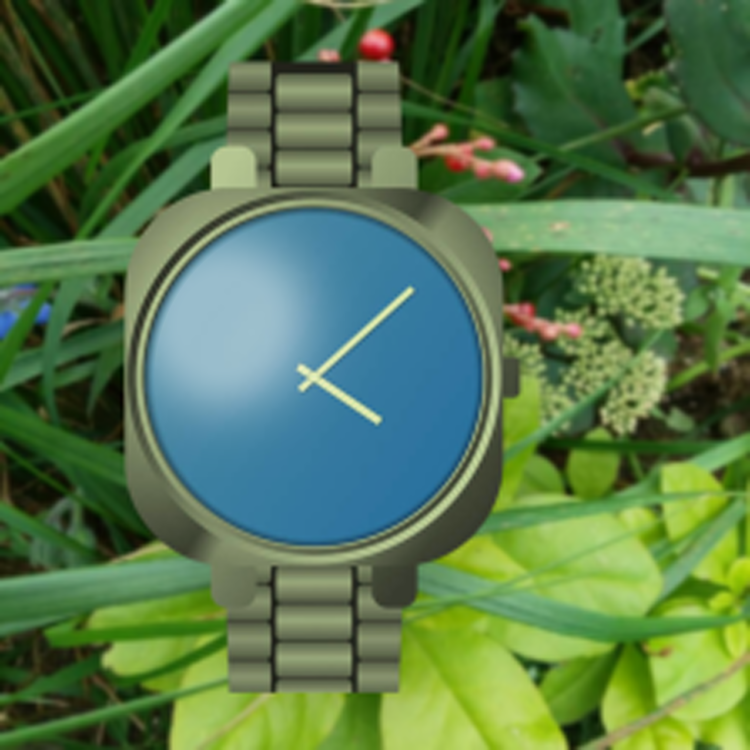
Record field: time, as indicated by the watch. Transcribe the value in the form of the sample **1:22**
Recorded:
**4:08**
